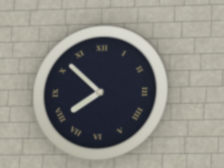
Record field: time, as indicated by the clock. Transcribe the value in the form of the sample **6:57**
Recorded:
**7:52**
